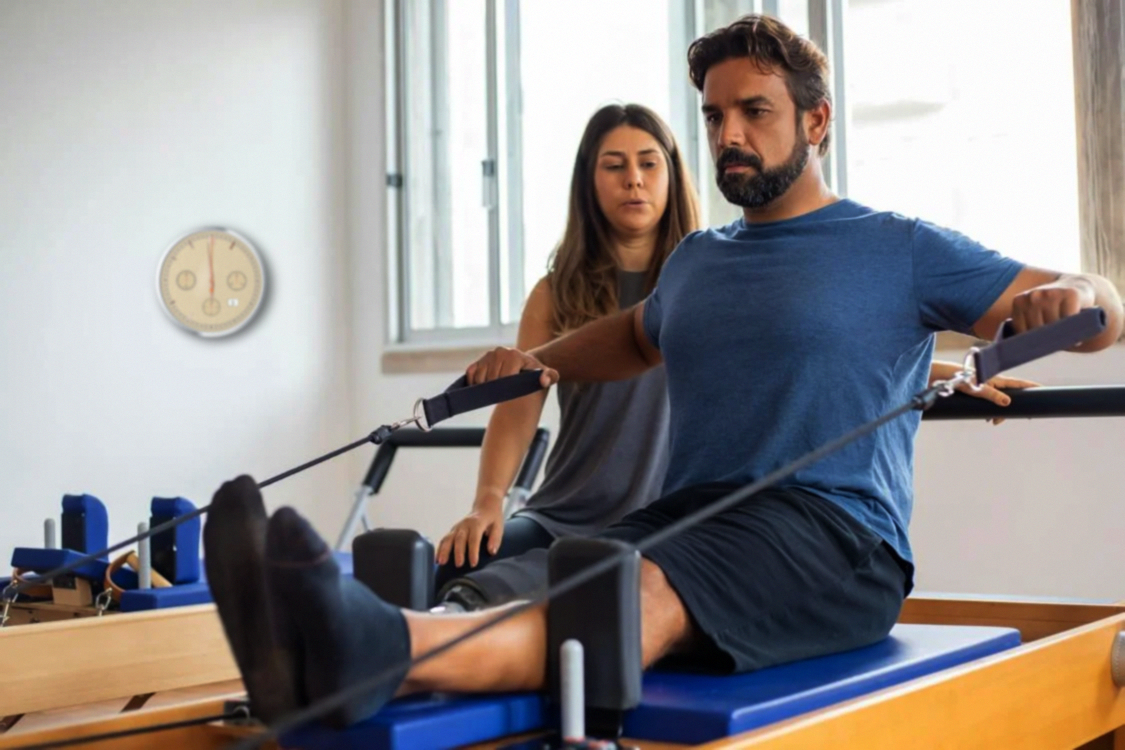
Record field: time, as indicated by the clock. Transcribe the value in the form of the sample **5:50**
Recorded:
**5:59**
